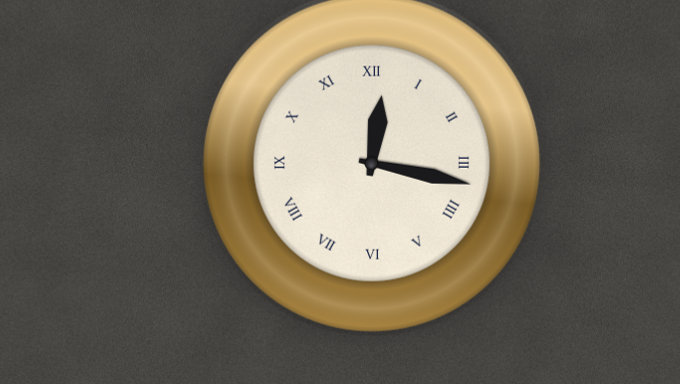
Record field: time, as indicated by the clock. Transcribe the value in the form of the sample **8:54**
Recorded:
**12:17**
